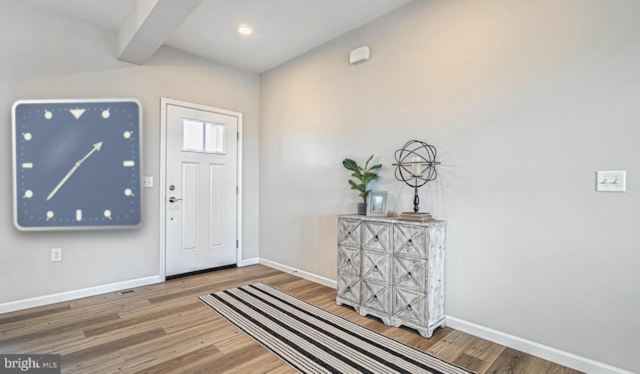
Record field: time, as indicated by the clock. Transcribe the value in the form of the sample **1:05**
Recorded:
**1:37**
